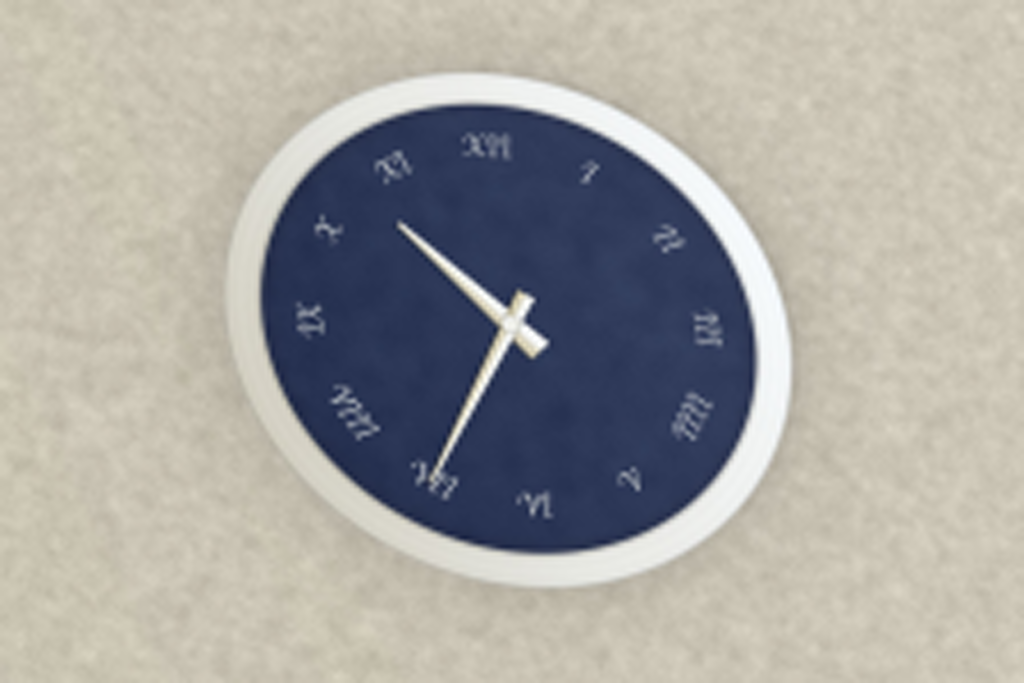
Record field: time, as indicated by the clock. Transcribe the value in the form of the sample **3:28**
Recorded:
**10:35**
